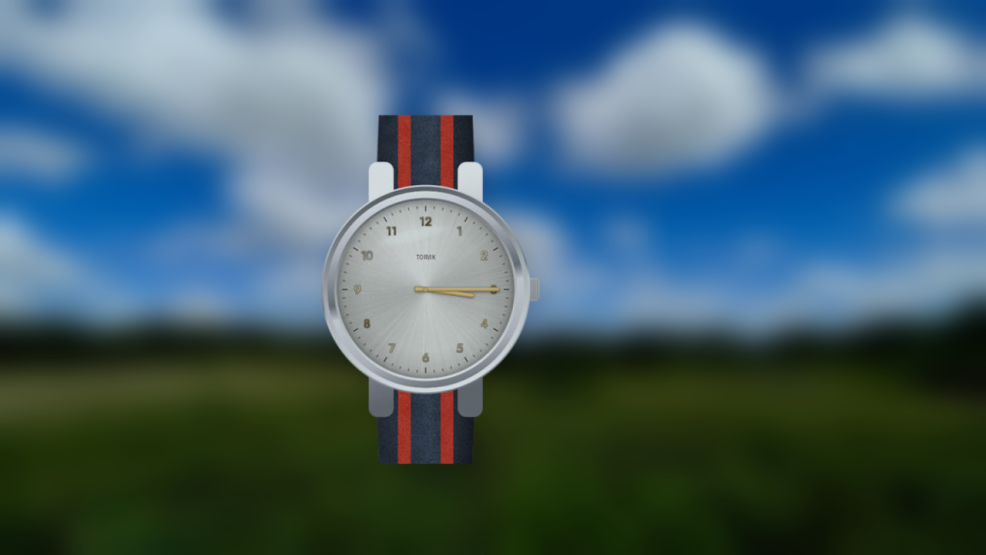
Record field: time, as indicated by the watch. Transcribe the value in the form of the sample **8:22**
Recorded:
**3:15**
